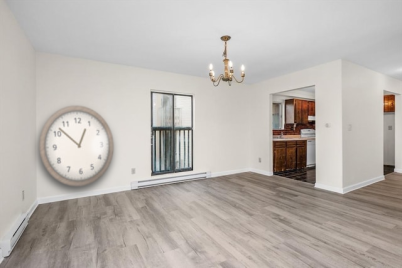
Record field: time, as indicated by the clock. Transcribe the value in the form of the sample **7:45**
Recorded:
**12:52**
